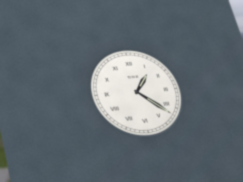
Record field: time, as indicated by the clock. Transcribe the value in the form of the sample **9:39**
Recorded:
**1:22**
